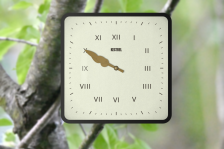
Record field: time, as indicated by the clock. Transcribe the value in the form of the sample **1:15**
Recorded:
**9:50**
